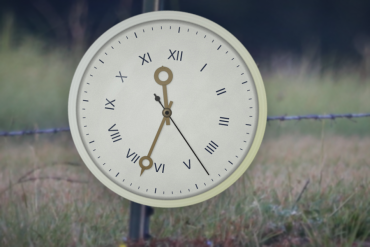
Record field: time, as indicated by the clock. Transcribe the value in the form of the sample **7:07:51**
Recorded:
**11:32:23**
